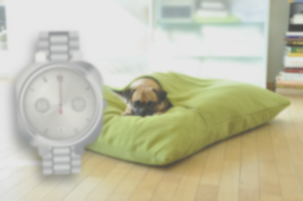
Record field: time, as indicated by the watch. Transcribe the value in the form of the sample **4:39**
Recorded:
**8:00**
